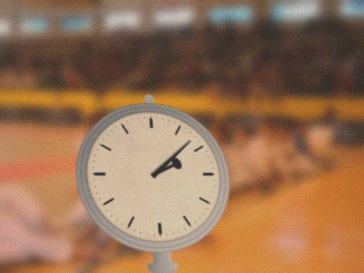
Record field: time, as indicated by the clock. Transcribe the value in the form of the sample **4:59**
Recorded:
**2:08**
